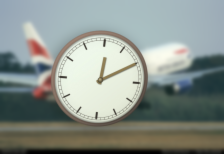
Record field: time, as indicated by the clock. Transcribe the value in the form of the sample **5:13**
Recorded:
**12:10**
